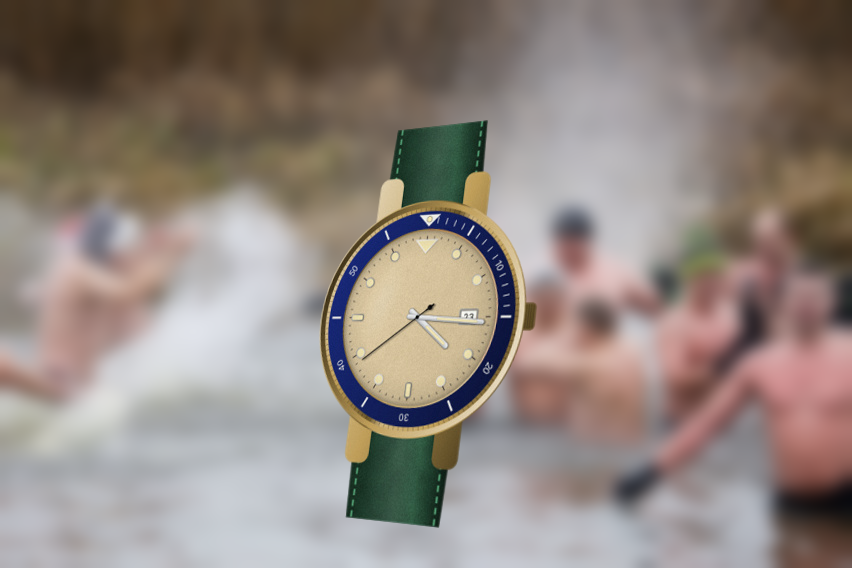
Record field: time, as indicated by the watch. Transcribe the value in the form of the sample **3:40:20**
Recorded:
**4:15:39**
